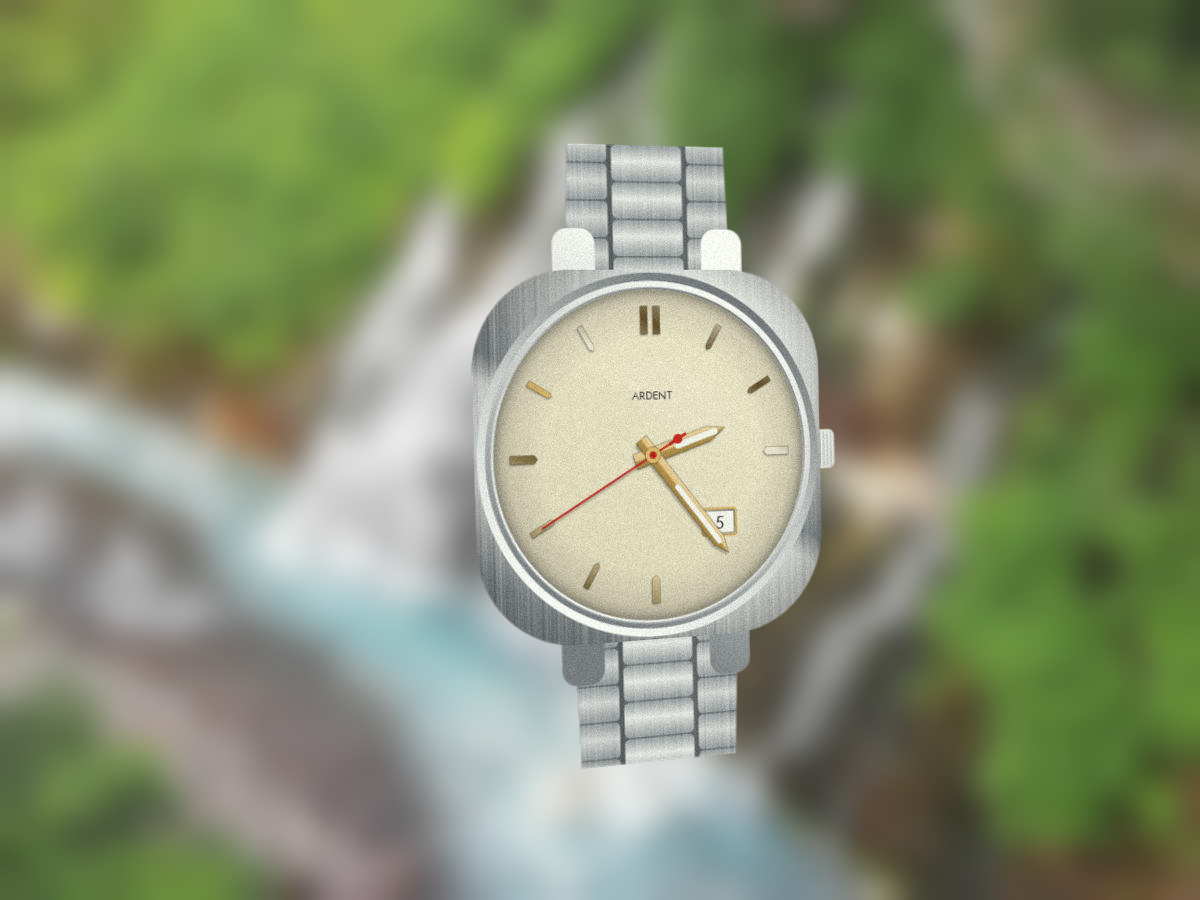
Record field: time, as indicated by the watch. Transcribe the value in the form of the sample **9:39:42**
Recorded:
**2:23:40**
